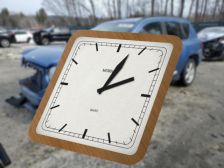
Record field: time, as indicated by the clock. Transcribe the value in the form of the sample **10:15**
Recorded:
**2:03**
